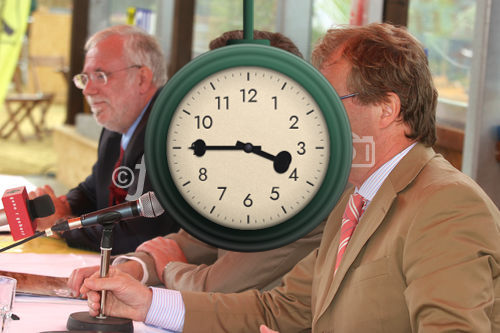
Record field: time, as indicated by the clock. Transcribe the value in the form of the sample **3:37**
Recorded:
**3:45**
